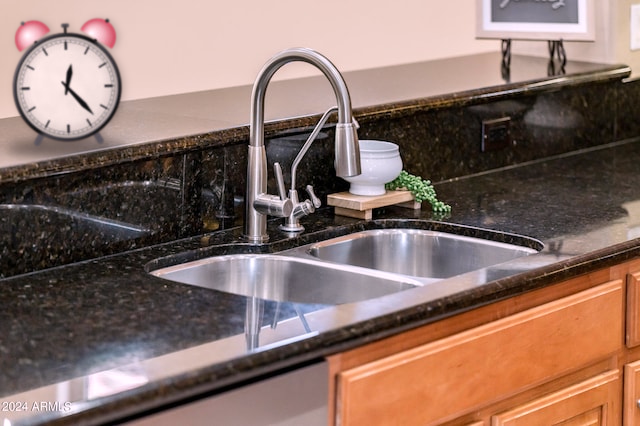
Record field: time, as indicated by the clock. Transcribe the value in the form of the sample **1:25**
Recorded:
**12:23**
